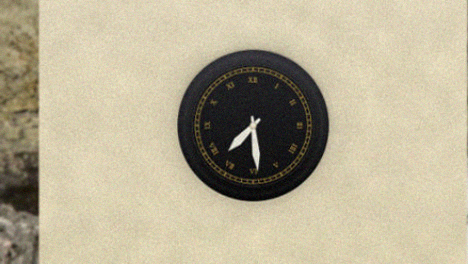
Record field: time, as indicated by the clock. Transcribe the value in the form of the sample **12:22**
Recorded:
**7:29**
